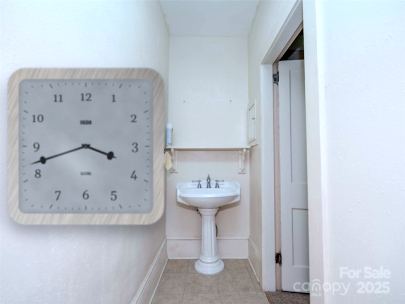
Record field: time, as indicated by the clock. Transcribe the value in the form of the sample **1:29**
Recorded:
**3:42**
